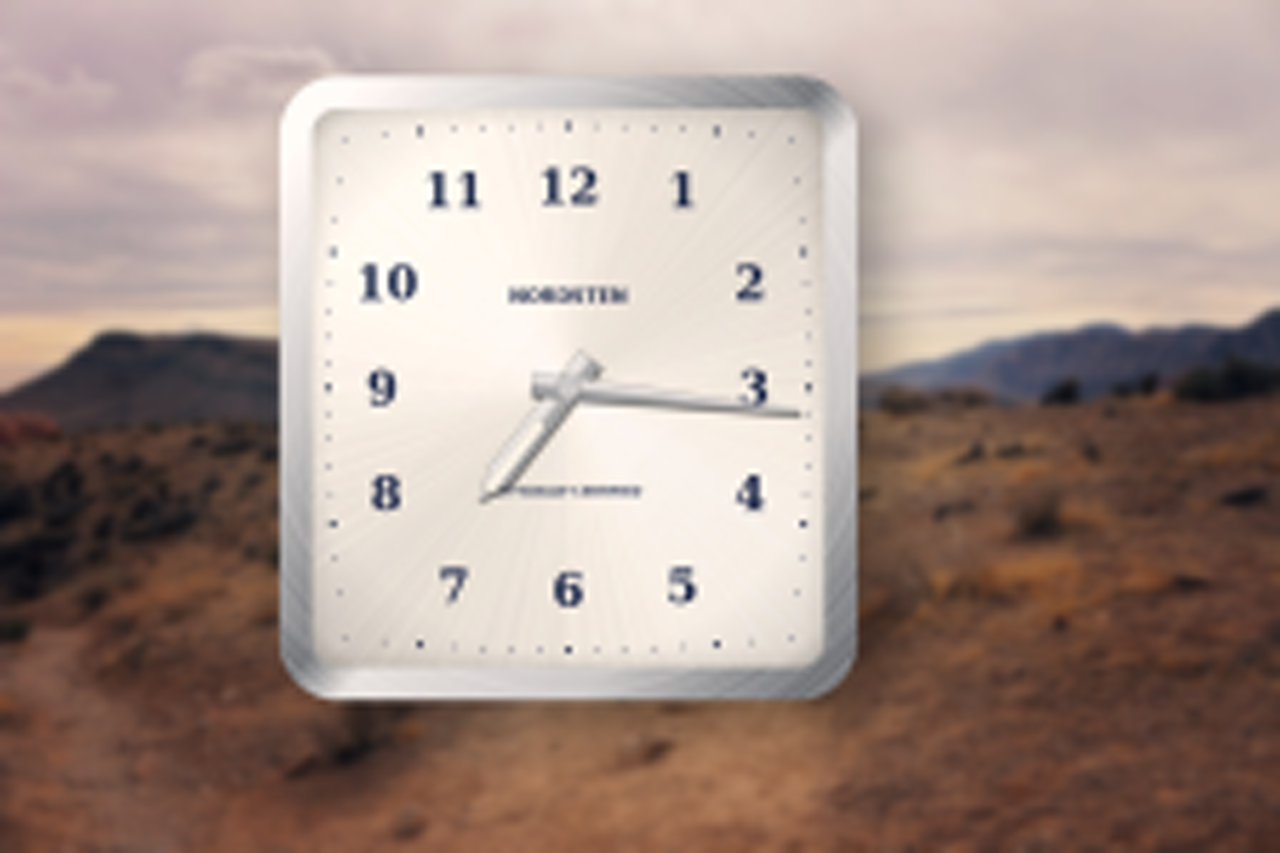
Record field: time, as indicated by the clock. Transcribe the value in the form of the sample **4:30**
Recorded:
**7:16**
